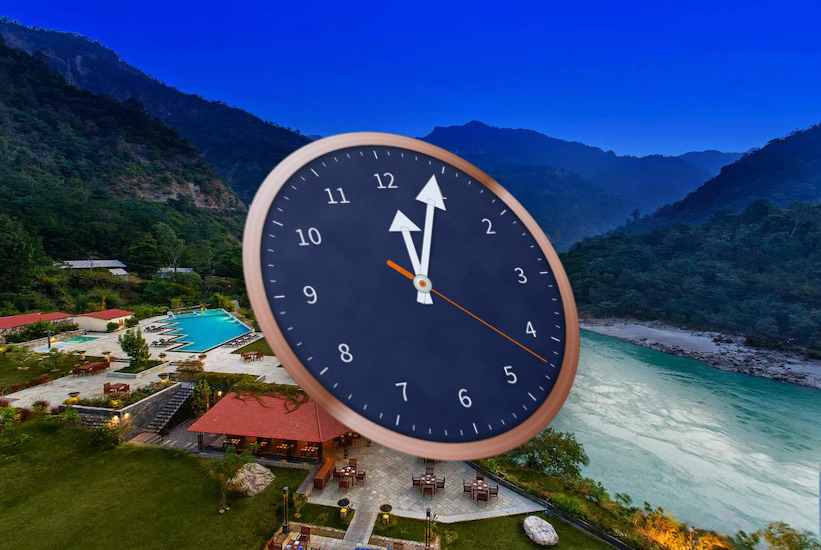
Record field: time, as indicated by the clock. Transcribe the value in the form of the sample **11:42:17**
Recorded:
**12:04:22**
